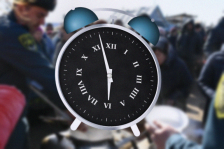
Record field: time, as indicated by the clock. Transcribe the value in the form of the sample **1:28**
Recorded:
**5:57**
